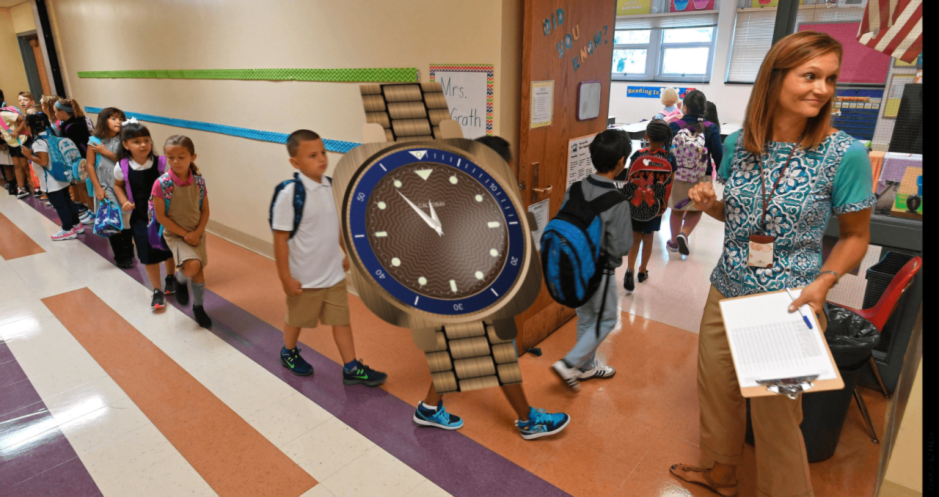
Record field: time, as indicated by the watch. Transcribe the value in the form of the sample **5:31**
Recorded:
**11:54**
